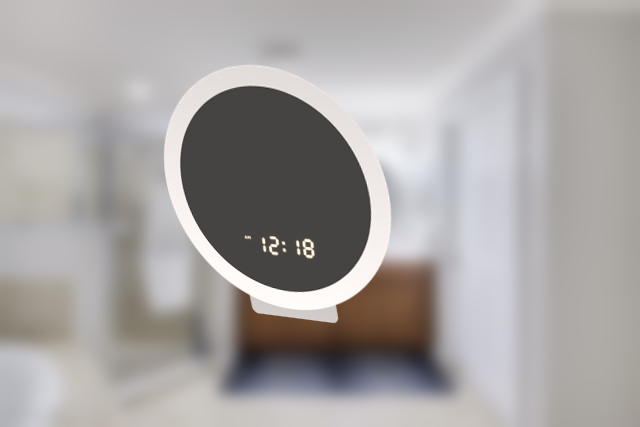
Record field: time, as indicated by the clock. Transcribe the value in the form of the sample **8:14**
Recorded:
**12:18**
